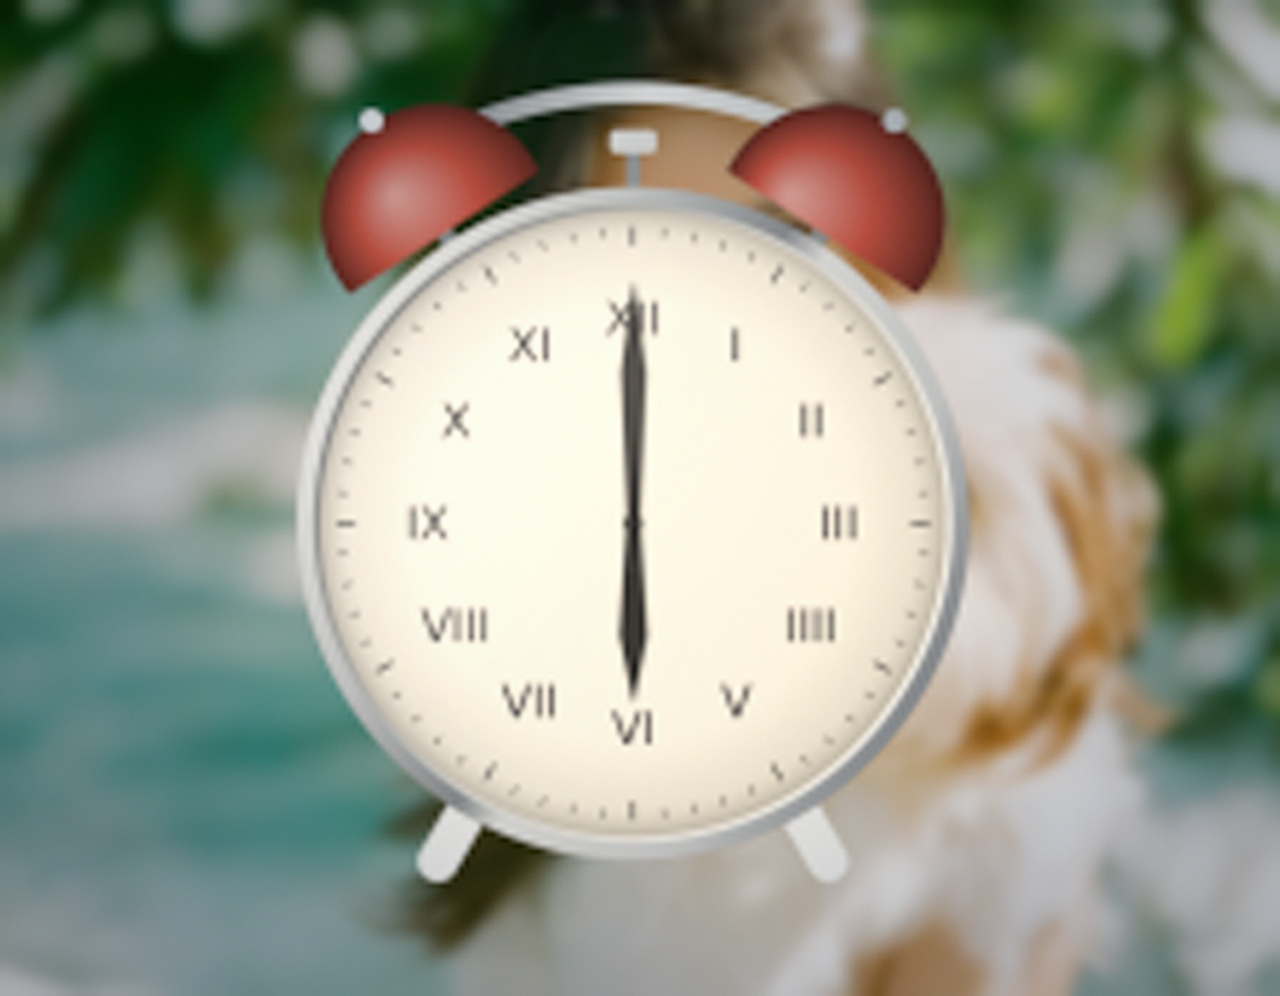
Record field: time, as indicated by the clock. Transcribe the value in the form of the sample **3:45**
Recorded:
**6:00**
